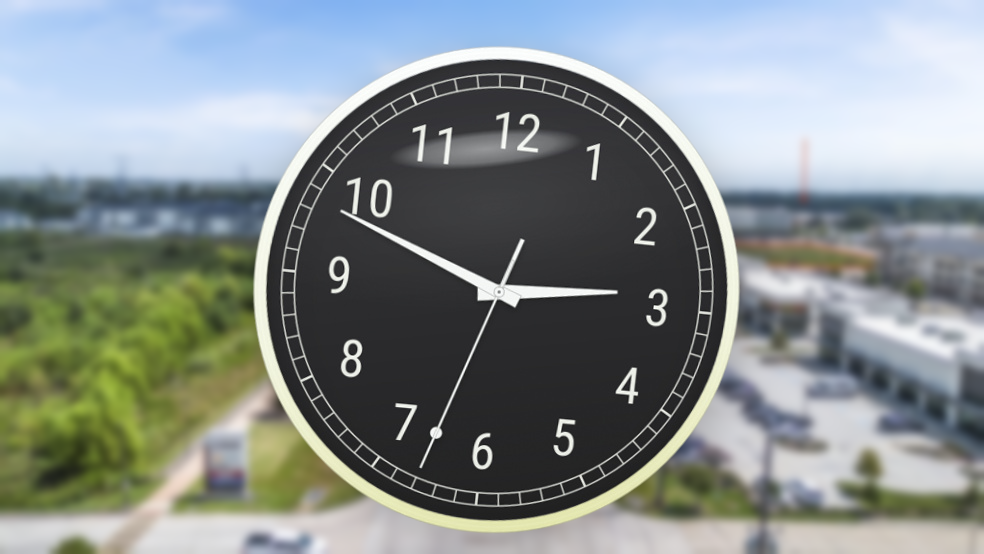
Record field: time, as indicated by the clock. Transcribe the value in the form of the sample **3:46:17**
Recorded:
**2:48:33**
